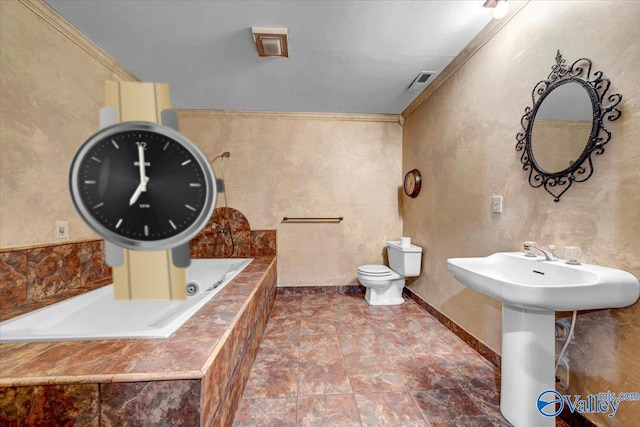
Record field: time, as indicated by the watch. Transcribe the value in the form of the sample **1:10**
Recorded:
**7:00**
